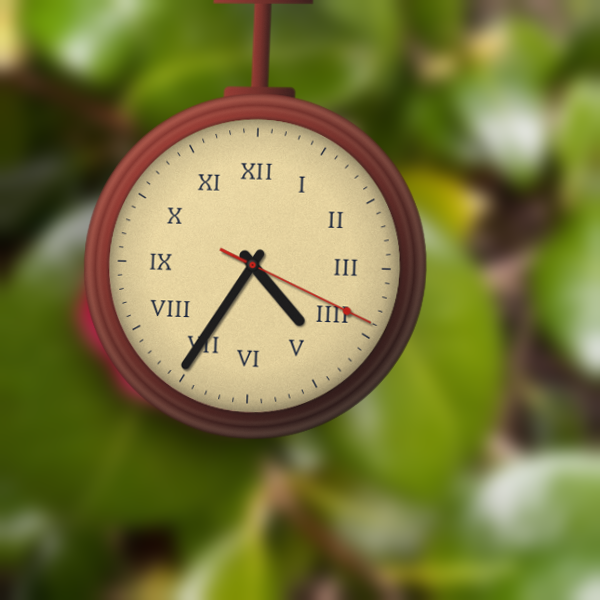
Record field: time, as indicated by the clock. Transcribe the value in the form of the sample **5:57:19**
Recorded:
**4:35:19**
